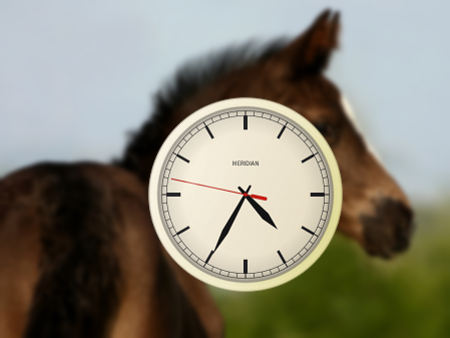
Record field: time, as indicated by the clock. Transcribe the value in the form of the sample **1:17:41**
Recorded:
**4:34:47**
